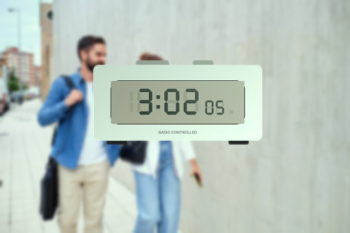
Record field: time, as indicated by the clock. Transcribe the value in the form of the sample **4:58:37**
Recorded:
**3:02:05**
